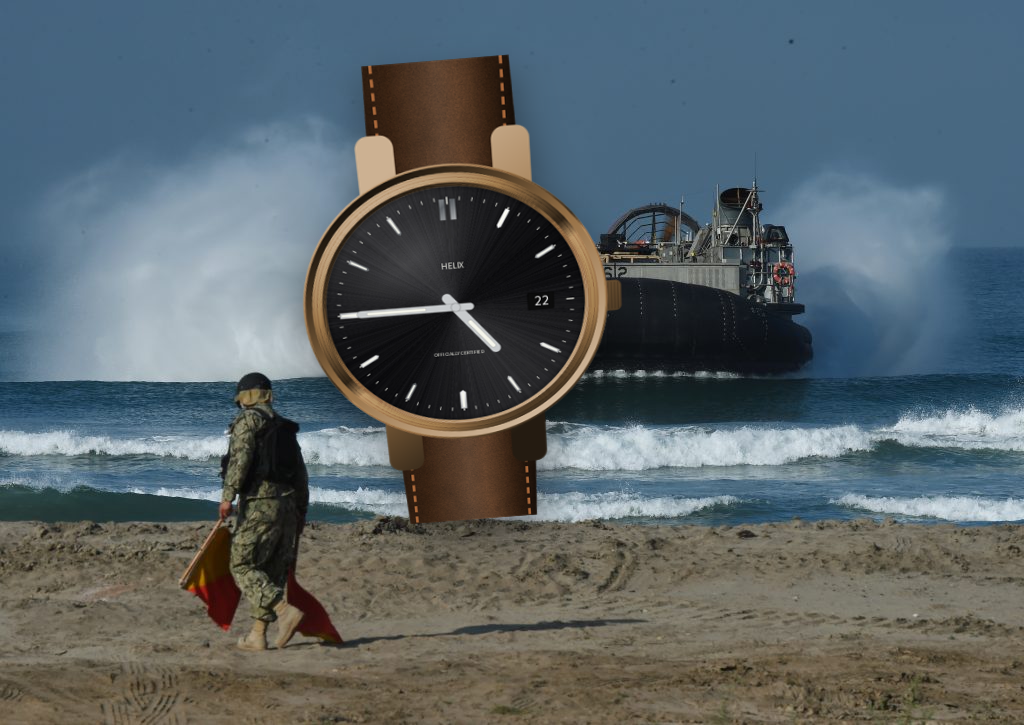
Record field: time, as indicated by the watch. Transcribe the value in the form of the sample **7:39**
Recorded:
**4:45**
